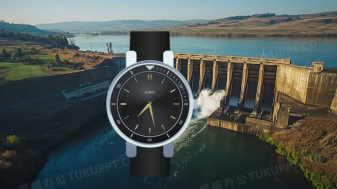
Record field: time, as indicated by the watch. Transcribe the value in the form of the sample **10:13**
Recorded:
**7:28**
